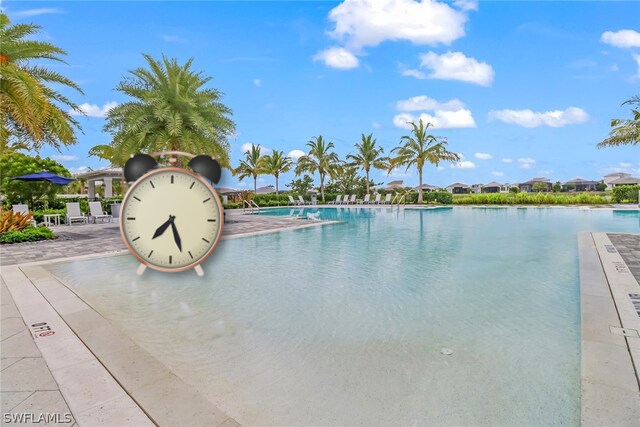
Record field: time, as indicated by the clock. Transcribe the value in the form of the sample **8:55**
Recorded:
**7:27**
